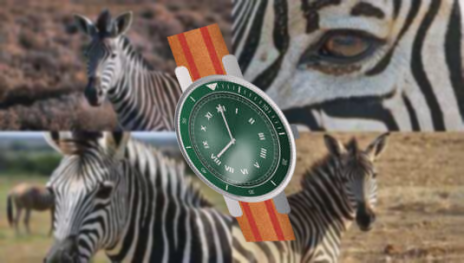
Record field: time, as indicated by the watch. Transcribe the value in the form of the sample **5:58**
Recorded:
**8:00**
